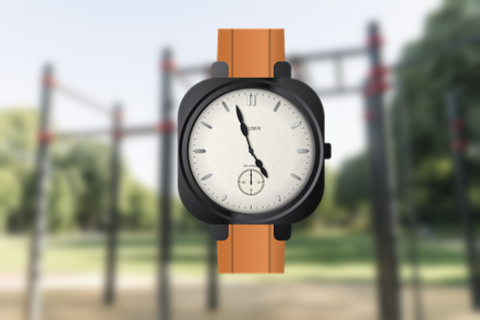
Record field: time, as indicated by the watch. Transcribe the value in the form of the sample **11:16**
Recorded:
**4:57**
